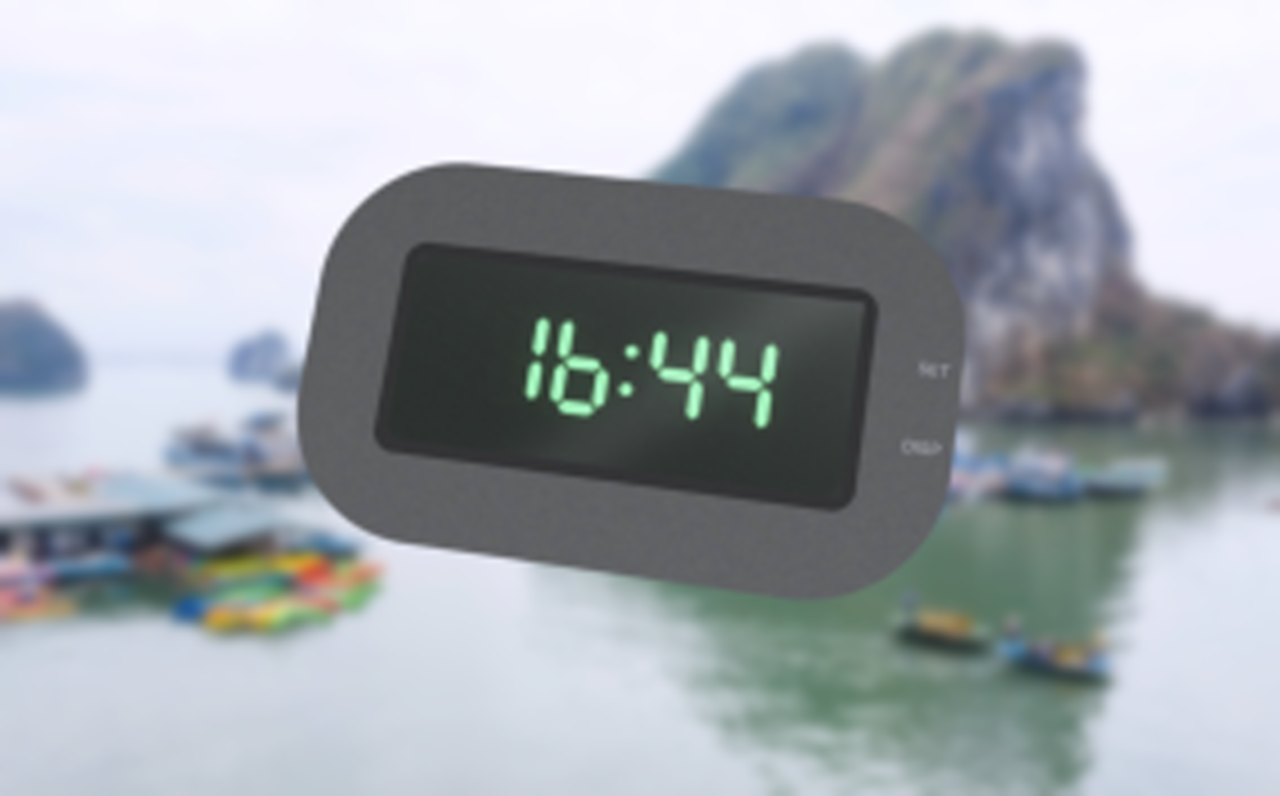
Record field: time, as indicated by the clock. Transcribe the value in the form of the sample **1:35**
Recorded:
**16:44**
